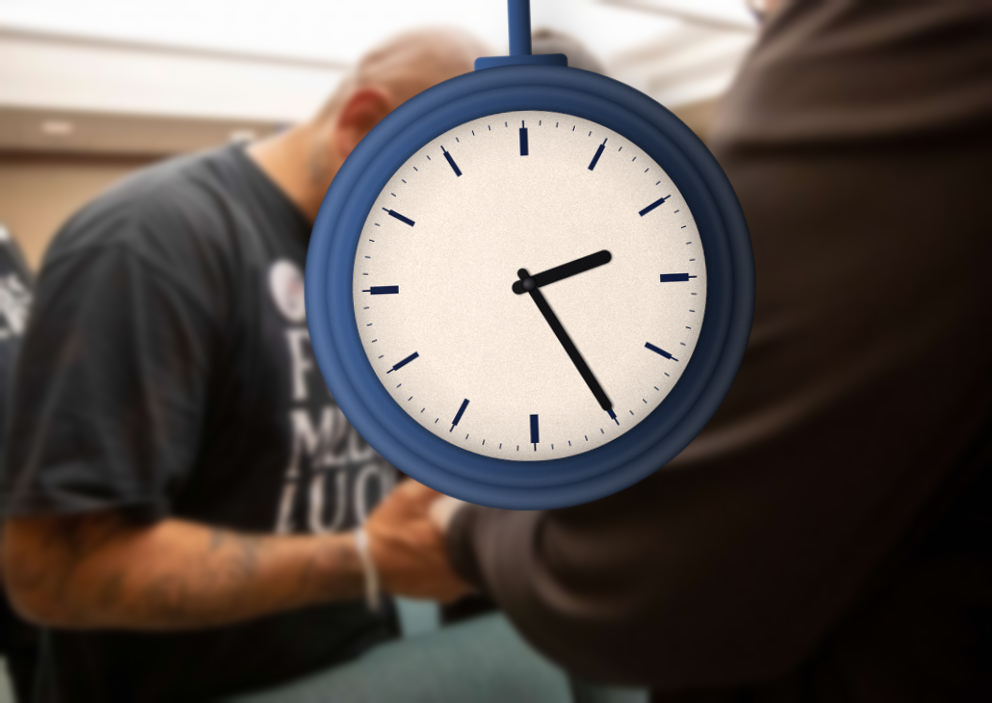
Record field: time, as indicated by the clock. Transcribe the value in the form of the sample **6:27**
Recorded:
**2:25**
